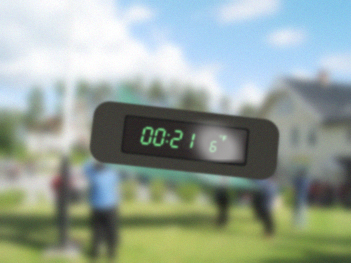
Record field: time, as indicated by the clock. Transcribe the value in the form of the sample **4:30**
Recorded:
**0:21**
